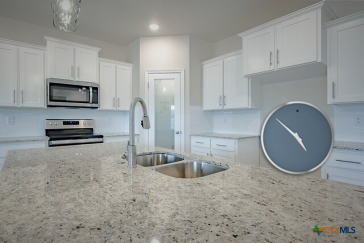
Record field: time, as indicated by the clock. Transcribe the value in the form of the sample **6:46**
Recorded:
**4:52**
